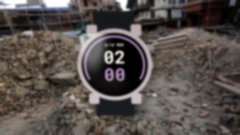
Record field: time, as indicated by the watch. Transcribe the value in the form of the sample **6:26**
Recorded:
**2:00**
